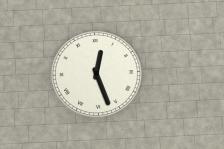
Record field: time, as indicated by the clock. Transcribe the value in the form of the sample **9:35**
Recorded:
**12:27**
